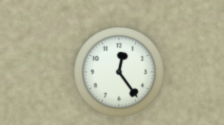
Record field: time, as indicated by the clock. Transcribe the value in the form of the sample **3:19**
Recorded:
**12:24**
